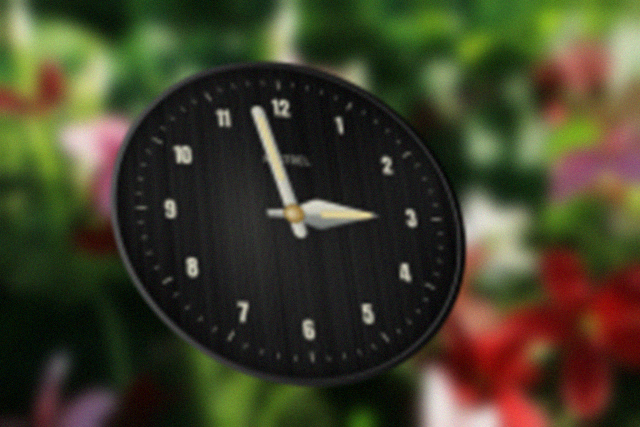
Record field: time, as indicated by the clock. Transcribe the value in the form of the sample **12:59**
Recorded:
**2:58**
